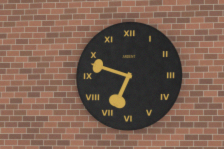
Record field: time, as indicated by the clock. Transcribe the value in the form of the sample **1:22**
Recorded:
**6:48**
